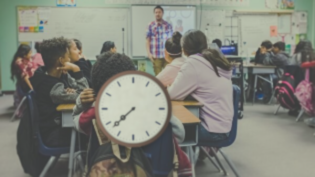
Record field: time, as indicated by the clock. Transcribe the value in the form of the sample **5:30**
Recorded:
**7:38**
